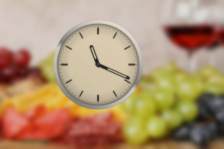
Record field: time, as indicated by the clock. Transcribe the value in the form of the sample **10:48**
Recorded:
**11:19**
